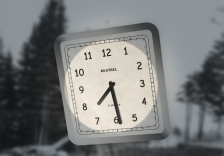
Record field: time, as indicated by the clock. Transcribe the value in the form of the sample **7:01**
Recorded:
**7:29**
